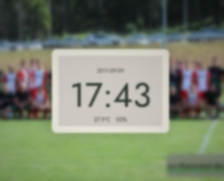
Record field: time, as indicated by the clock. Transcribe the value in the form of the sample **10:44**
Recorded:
**17:43**
